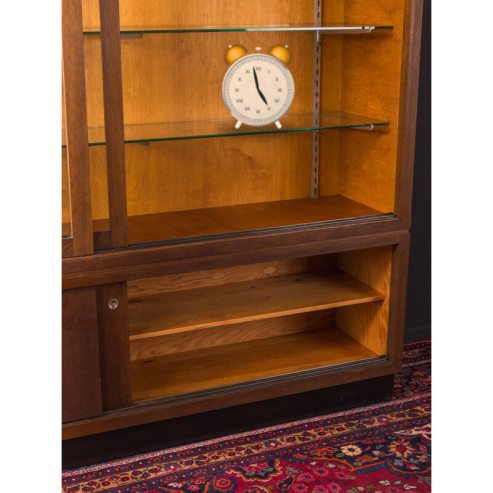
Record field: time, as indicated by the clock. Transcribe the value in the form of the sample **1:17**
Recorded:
**4:58**
